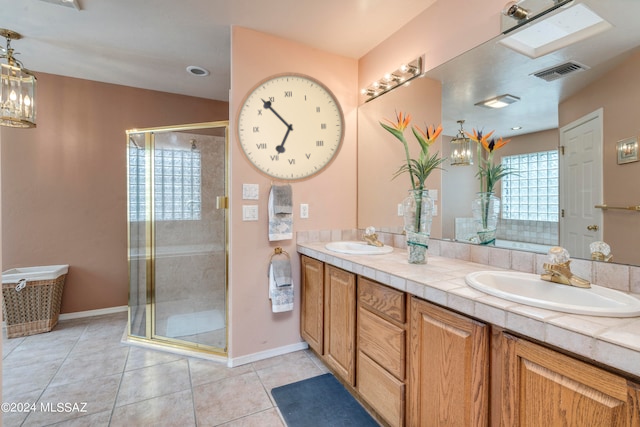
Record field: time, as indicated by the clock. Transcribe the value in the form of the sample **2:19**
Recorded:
**6:53**
